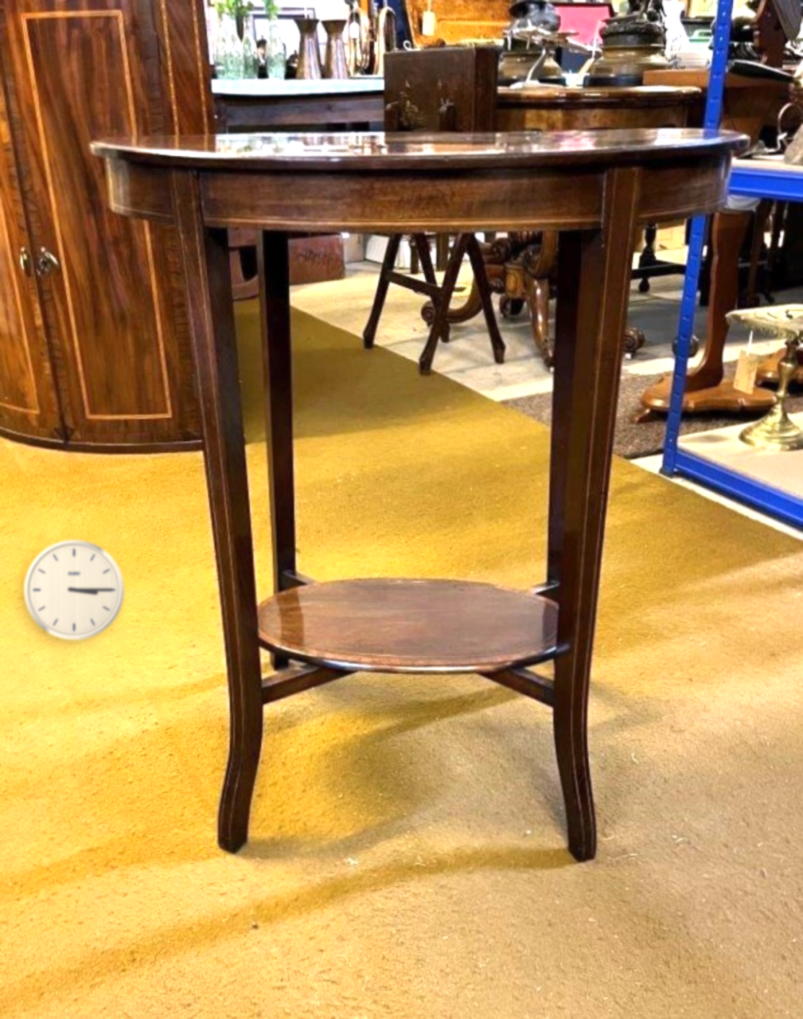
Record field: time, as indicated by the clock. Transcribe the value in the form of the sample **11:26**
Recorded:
**3:15**
